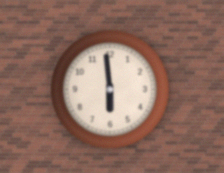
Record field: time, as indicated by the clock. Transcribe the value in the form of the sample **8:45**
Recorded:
**5:59**
